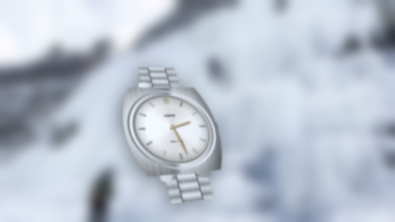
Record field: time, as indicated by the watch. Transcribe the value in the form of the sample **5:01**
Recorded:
**2:28**
